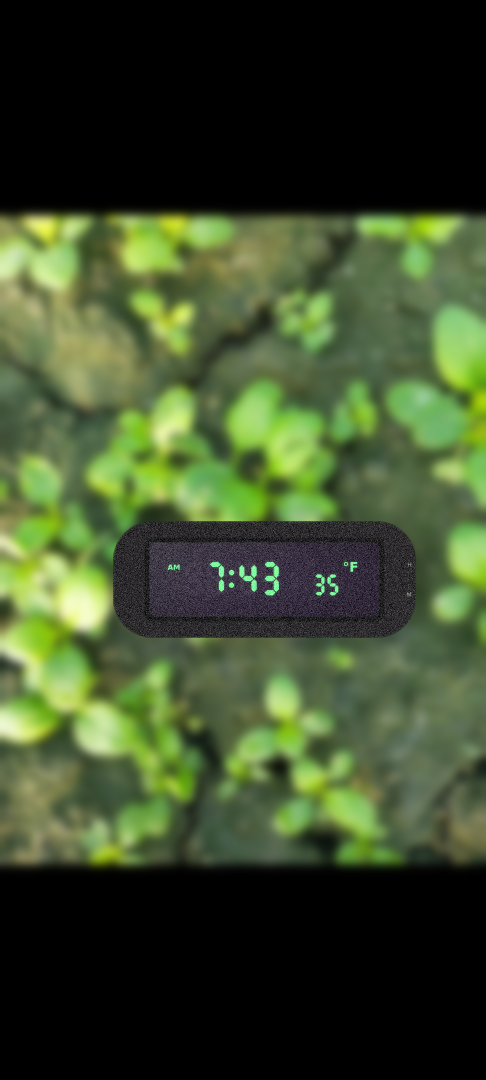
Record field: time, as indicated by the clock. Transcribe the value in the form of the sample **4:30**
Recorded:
**7:43**
